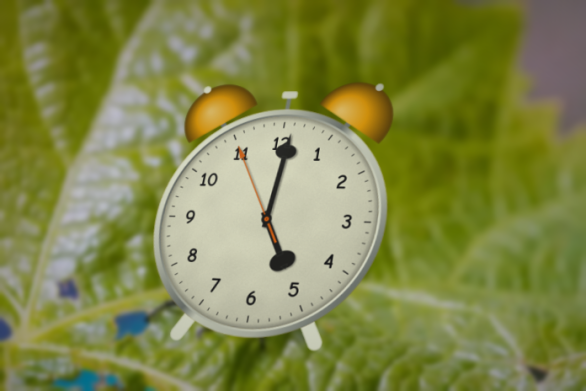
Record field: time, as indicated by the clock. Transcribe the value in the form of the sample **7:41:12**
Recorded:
**5:00:55**
